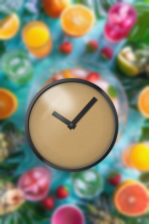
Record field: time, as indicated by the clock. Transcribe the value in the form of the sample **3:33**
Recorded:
**10:07**
